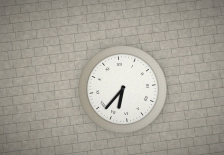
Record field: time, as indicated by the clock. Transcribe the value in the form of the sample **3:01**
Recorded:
**6:38**
